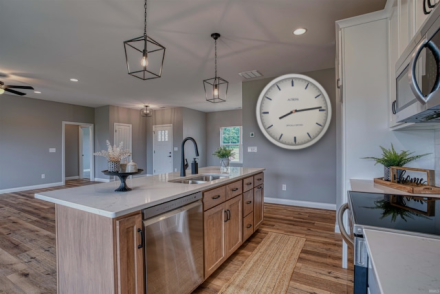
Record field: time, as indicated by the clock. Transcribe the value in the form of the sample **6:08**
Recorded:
**8:14**
